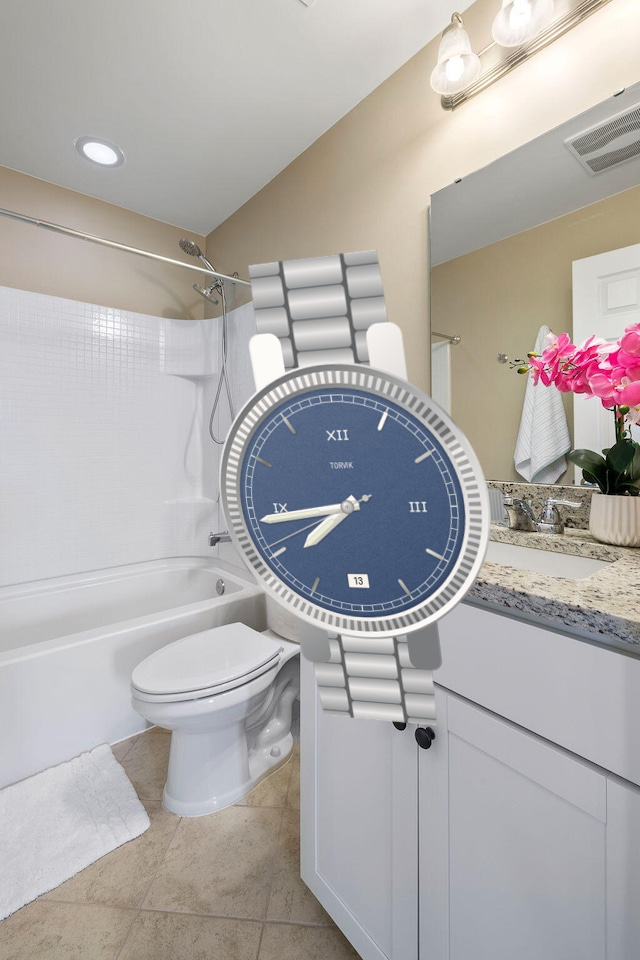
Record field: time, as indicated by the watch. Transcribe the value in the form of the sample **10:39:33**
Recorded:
**7:43:41**
